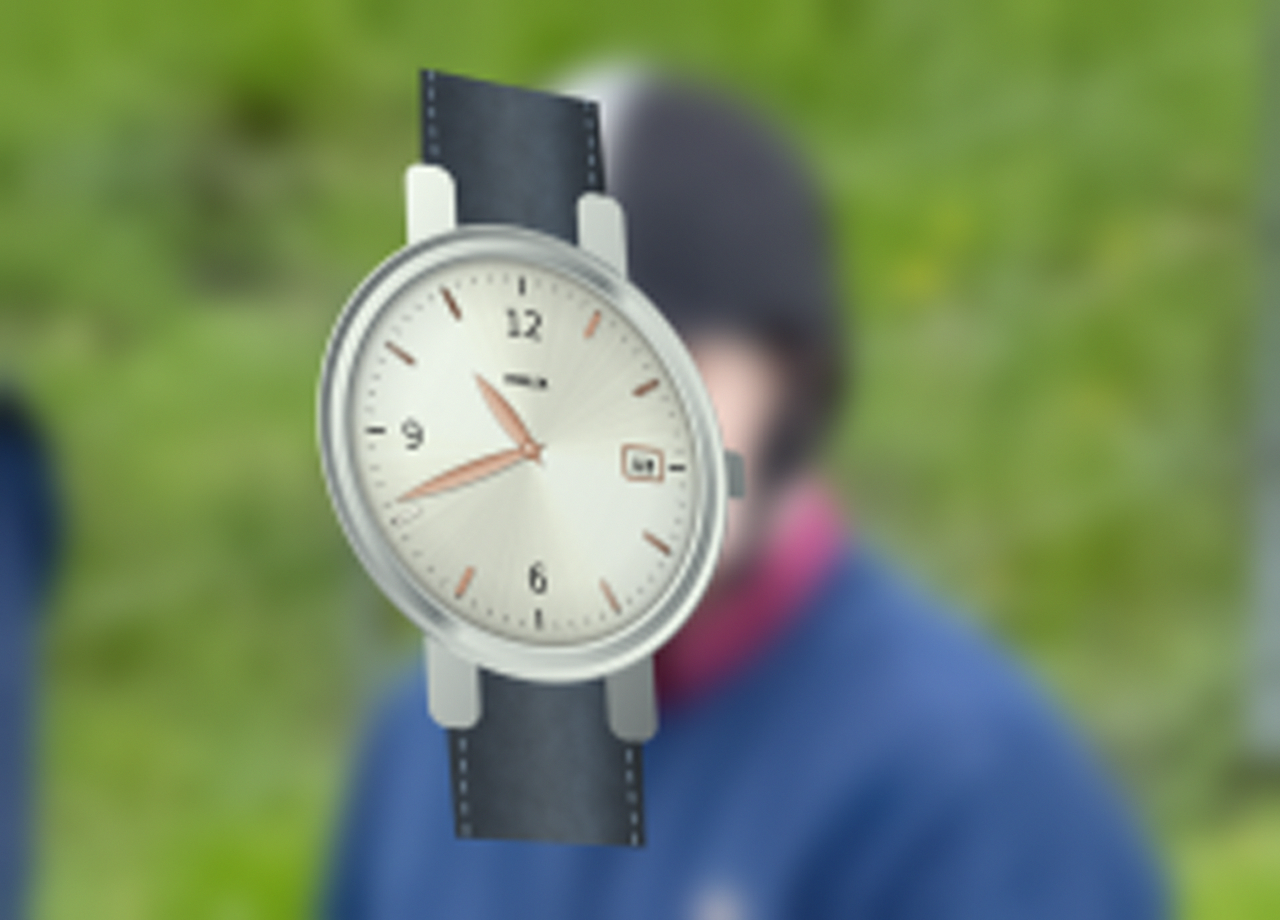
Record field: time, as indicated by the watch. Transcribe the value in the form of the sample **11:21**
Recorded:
**10:41**
